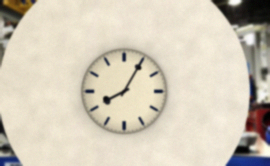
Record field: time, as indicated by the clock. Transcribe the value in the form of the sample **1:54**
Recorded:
**8:05**
